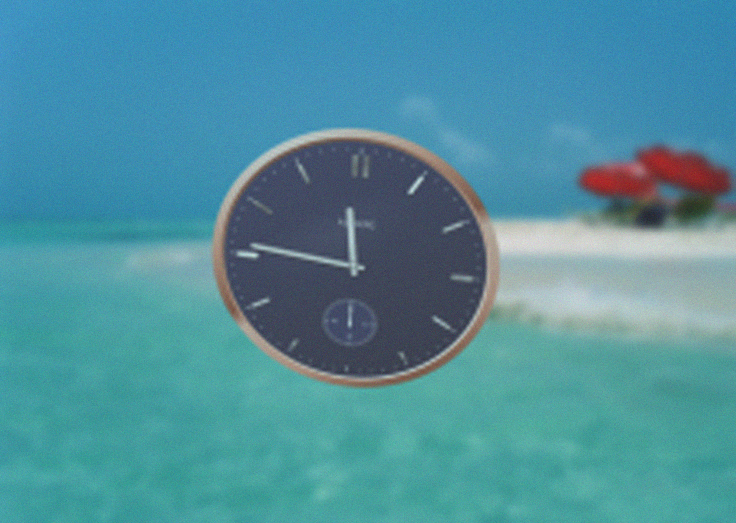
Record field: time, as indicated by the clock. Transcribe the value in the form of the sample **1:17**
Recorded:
**11:46**
